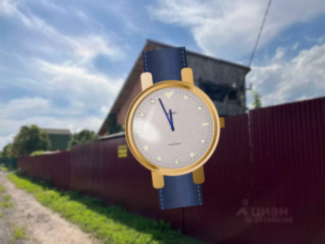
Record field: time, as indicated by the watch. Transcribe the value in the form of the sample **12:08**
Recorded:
**11:57**
